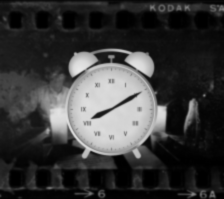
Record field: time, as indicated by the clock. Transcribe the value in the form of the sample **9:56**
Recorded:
**8:10**
